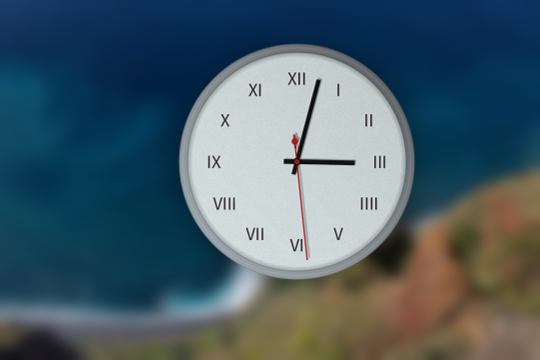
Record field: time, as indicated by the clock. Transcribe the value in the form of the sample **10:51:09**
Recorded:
**3:02:29**
